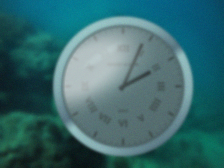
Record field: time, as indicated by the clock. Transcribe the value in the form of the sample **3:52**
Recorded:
**2:04**
